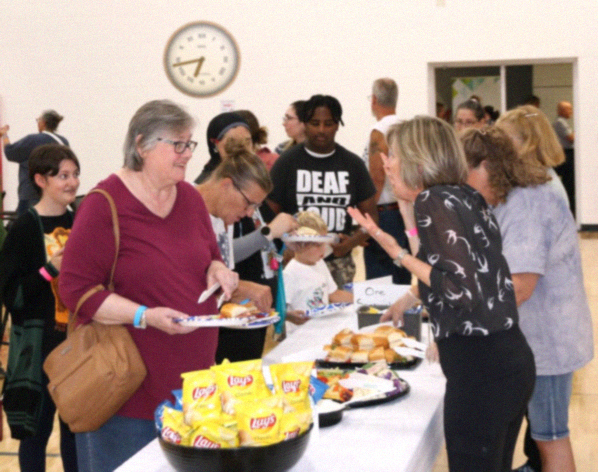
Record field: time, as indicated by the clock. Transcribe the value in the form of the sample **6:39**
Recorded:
**6:43**
